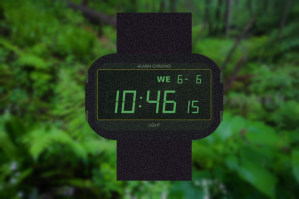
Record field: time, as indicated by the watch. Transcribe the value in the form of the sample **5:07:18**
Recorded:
**10:46:15**
